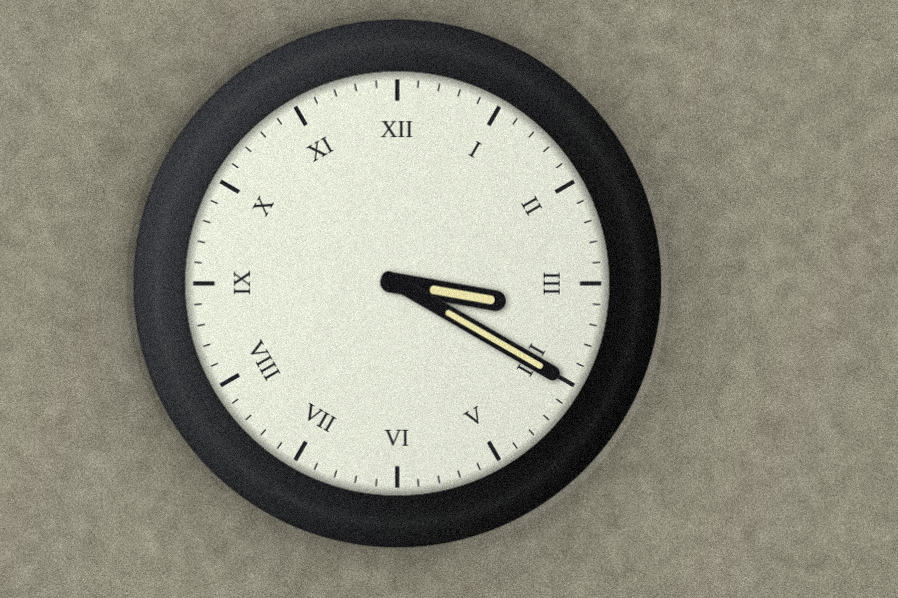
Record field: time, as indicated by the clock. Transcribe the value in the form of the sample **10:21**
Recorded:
**3:20**
